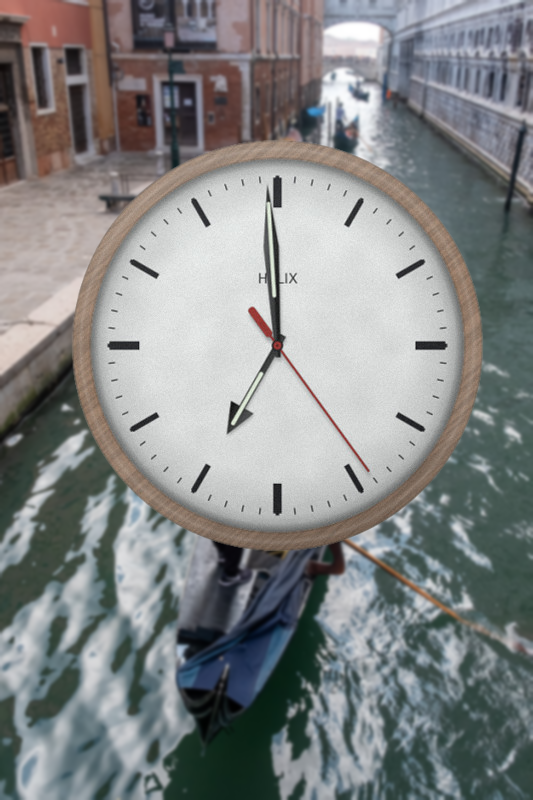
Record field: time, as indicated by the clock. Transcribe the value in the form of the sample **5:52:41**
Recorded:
**6:59:24**
